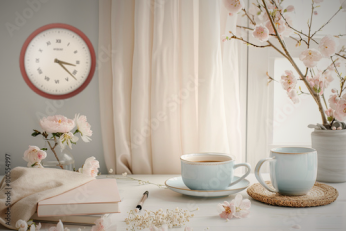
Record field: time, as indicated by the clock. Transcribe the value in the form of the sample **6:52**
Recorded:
**3:22**
